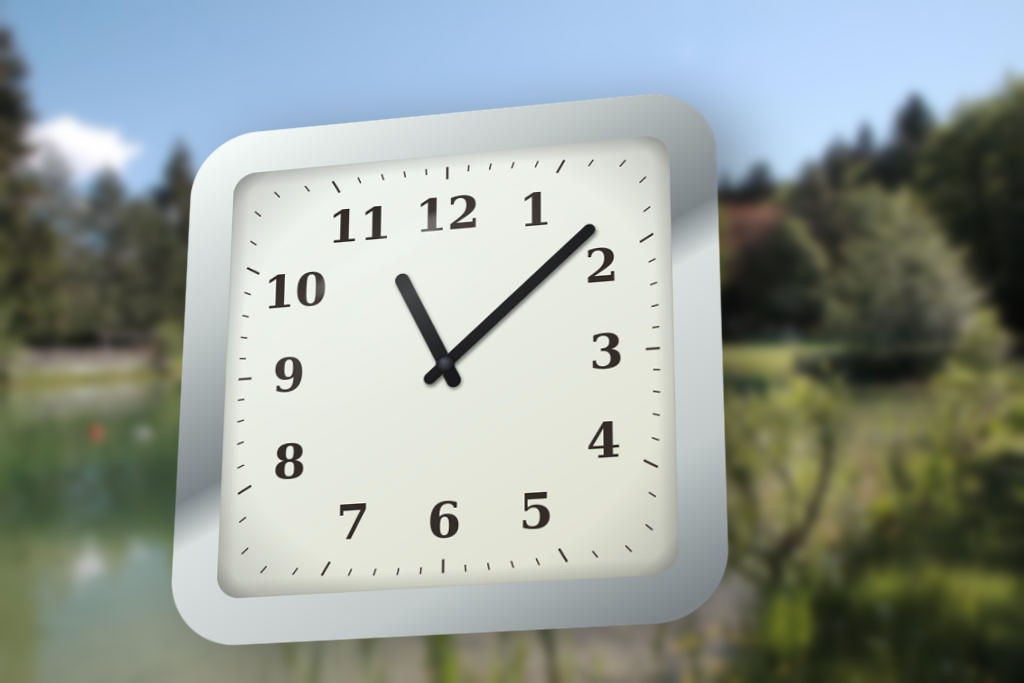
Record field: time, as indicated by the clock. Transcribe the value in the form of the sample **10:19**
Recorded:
**11:08**
